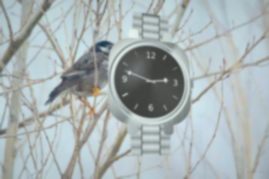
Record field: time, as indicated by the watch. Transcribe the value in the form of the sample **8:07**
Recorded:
**2:48**
